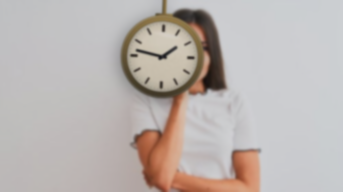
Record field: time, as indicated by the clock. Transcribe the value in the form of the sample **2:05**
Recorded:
**1:47**
